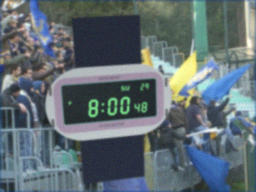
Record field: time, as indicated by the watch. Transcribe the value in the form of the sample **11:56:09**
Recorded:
**8:00:48**
